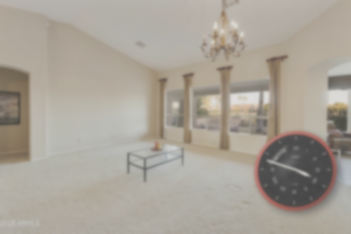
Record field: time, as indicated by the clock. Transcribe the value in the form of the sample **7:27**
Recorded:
**3:48**
